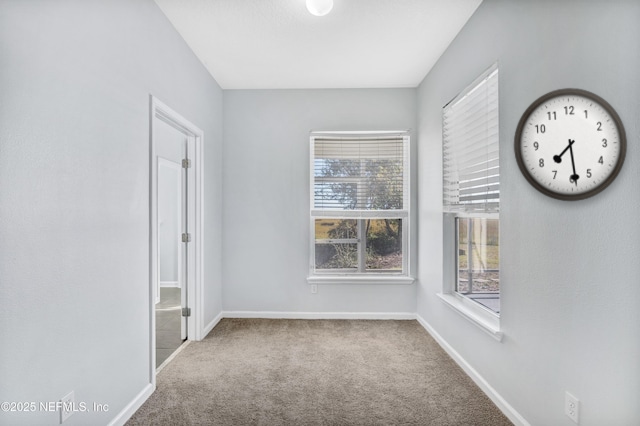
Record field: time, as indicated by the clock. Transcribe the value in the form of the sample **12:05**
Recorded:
**7:29**
